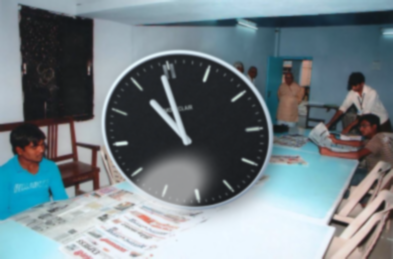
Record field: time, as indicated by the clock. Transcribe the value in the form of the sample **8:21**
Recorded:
**10:59**
